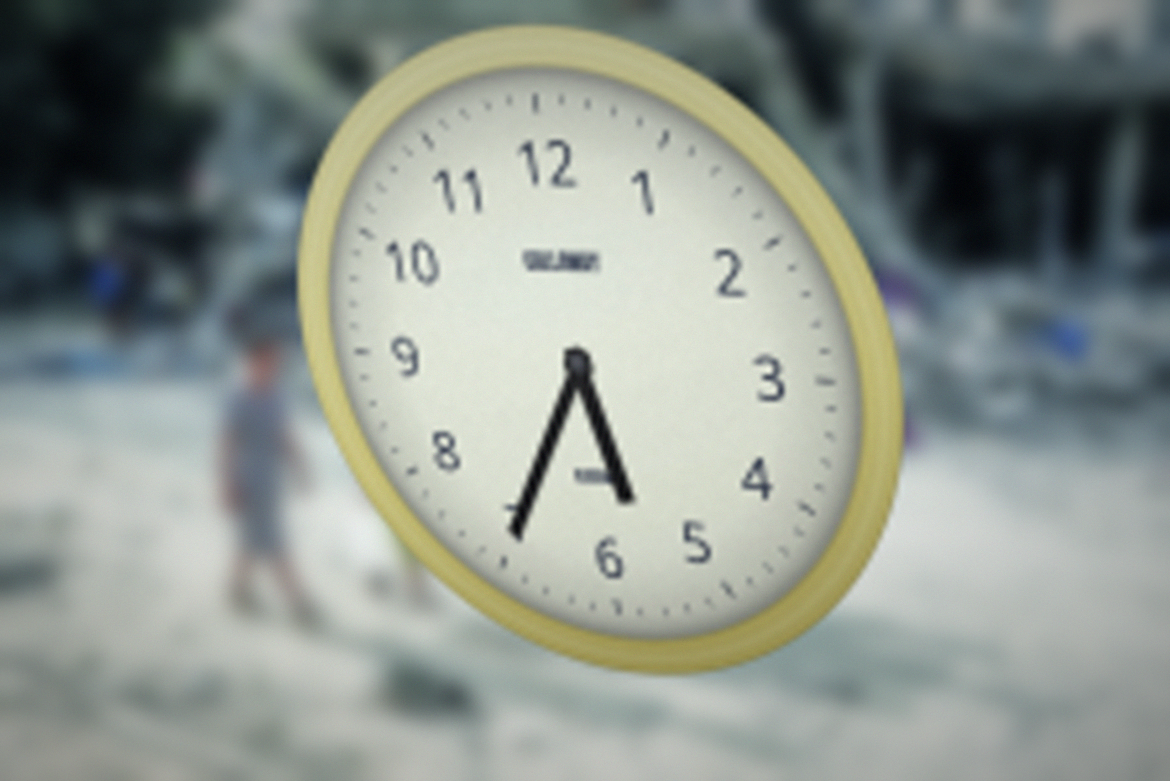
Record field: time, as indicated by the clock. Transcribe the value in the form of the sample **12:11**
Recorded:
**5:35**
